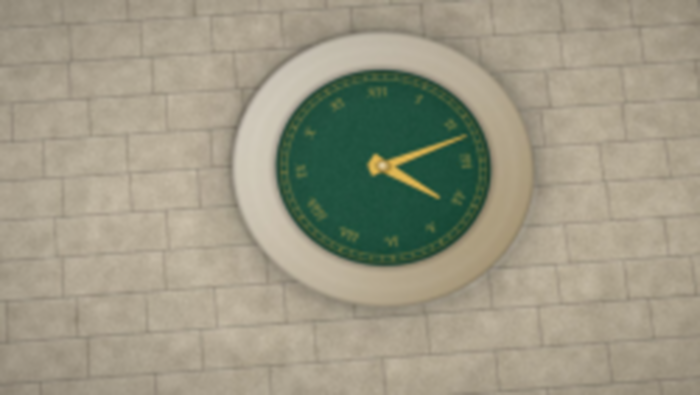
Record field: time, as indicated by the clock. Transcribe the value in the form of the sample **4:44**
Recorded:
**4:12**
